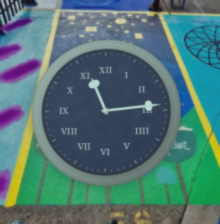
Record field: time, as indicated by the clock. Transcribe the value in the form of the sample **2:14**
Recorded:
**11:14**
